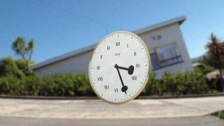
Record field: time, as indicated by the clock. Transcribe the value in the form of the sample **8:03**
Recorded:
**3:26**
